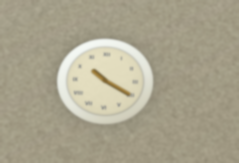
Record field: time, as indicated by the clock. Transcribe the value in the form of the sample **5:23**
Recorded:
**10:20**
